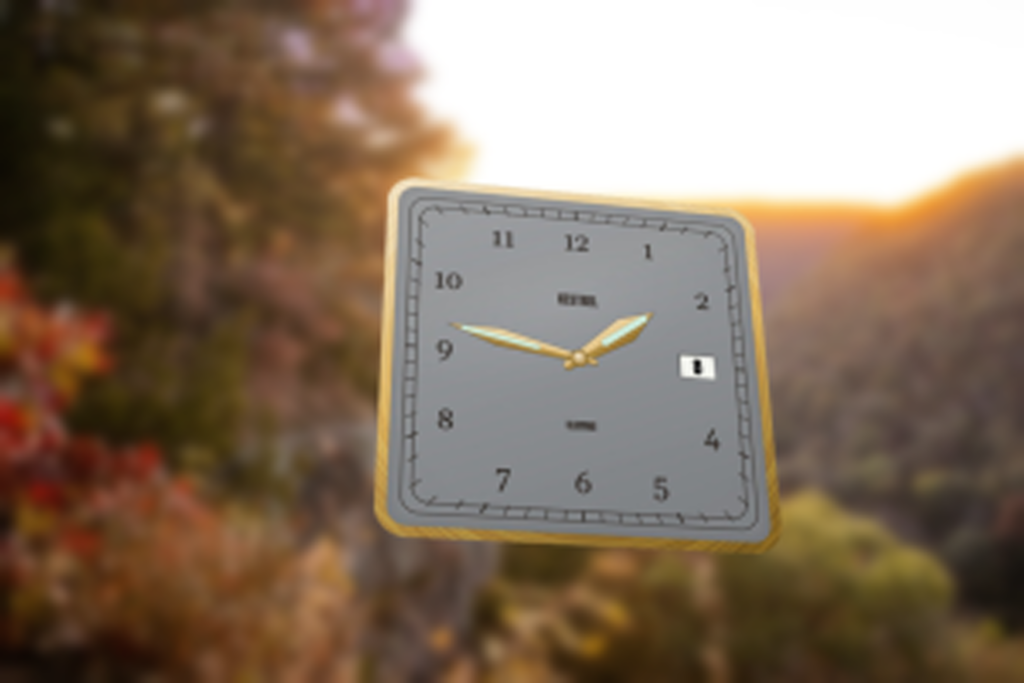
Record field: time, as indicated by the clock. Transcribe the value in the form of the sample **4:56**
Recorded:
**1:47**
